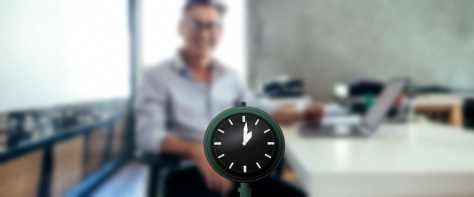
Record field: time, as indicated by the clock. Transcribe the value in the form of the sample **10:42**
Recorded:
**1:01**
